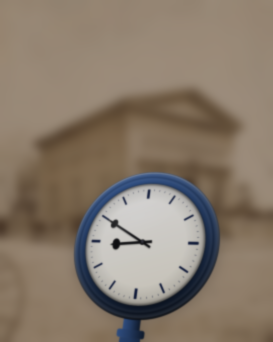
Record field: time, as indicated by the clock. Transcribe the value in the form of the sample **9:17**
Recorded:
**8:50**
